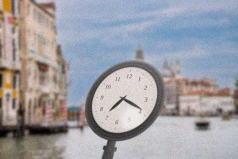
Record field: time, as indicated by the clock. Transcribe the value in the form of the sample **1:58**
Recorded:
**7:19**
